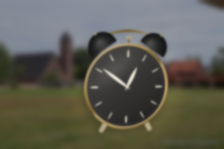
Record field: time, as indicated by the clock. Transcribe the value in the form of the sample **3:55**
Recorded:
**12:51**
